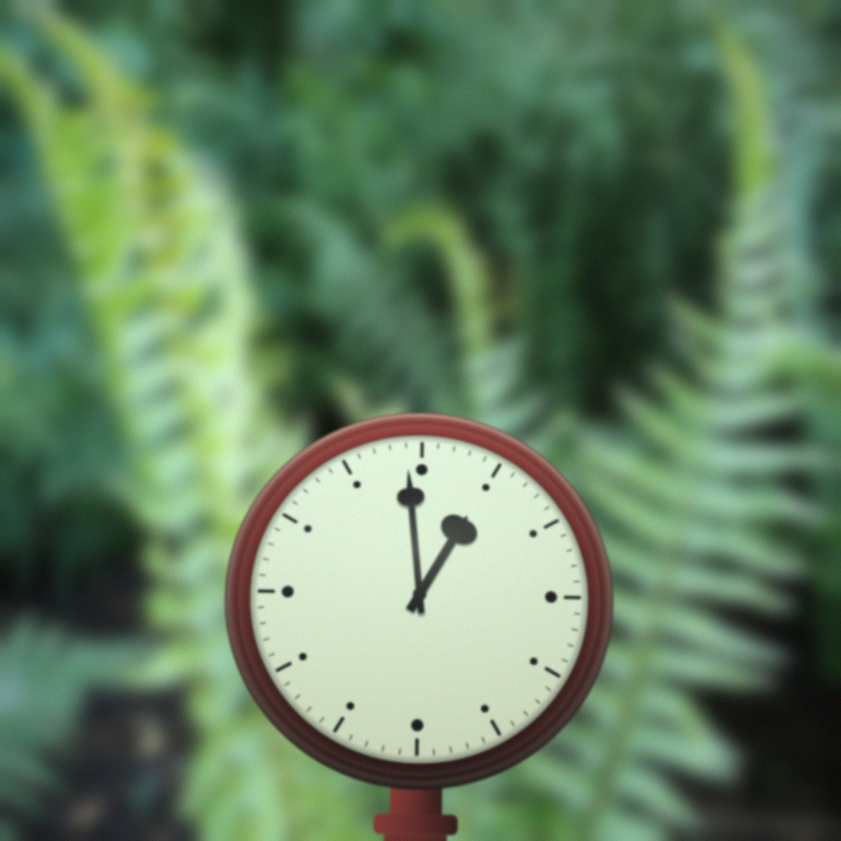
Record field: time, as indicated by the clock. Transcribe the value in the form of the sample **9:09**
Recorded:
**12:59**
